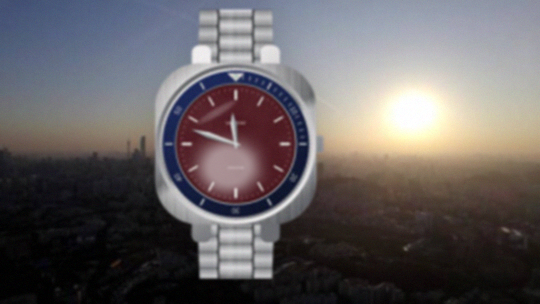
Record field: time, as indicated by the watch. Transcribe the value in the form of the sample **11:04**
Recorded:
**11:48**
